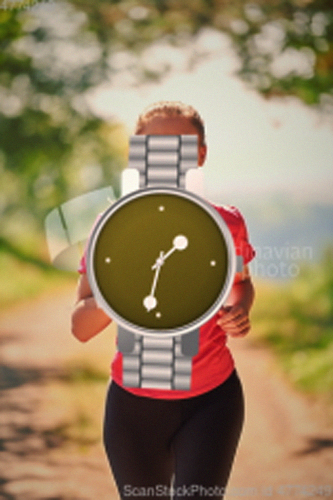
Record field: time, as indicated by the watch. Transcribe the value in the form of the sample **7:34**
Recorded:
**1:32**
